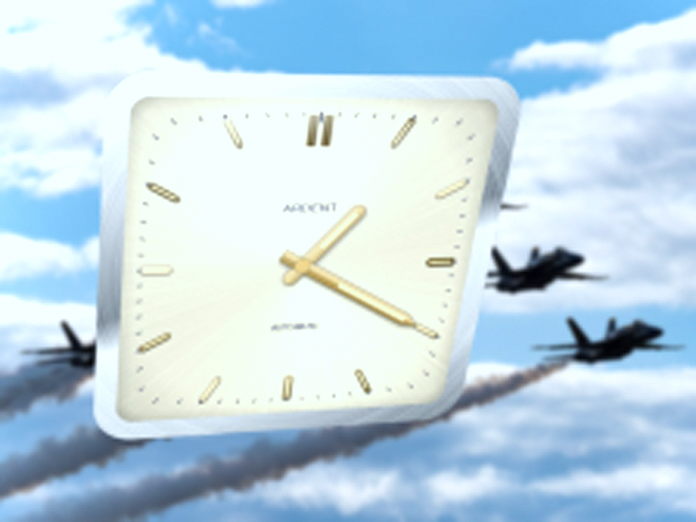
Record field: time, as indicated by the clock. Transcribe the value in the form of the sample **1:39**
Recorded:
**1:20**
